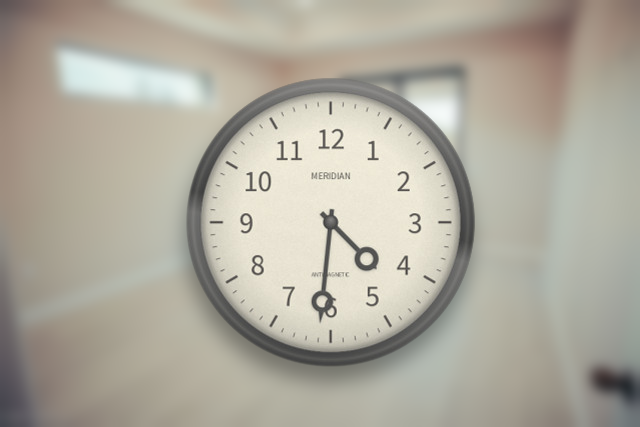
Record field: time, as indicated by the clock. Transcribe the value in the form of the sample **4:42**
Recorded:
**4:31**
